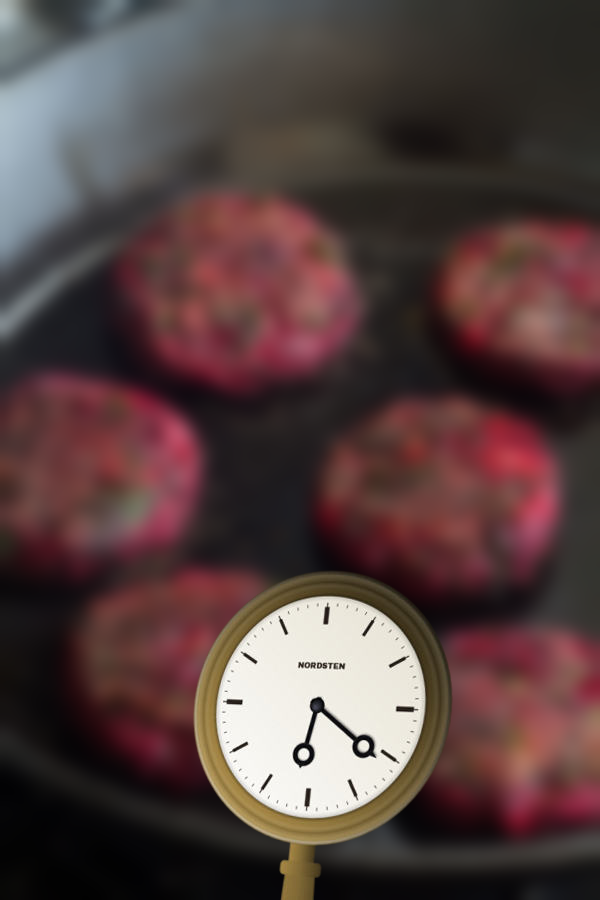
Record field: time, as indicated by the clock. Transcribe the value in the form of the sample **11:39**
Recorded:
**6:21**
